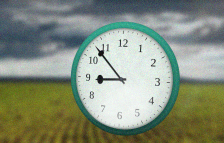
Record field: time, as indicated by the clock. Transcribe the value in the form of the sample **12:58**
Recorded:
**8:53**
